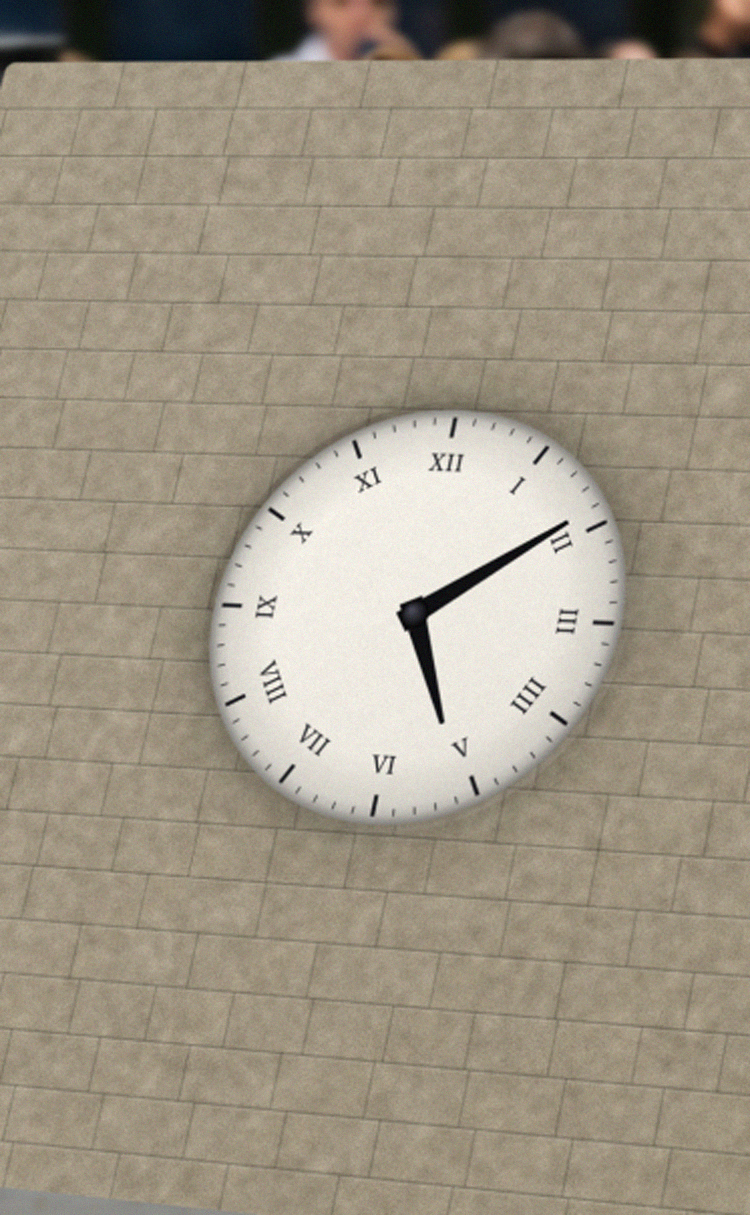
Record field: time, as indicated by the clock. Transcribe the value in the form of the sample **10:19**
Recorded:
**5:09**
